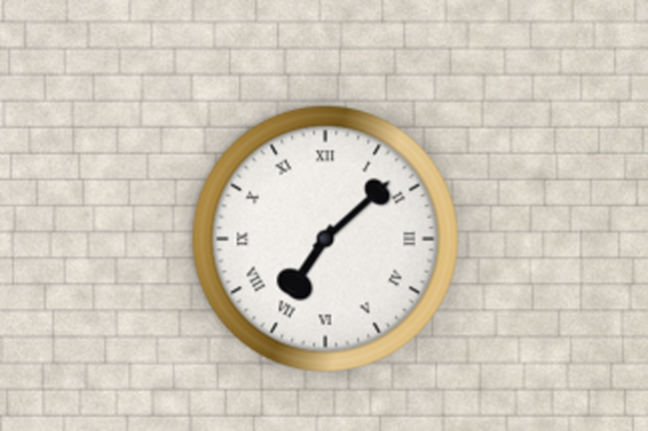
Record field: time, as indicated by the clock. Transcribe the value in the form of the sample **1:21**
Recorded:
**7:08**
